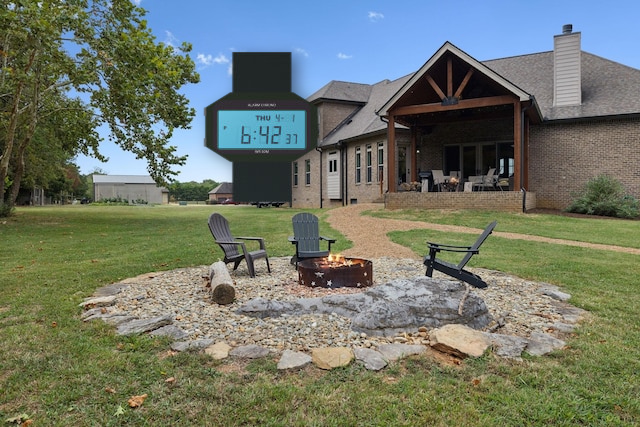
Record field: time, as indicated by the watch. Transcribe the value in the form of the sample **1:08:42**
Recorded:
**6:42:37**
